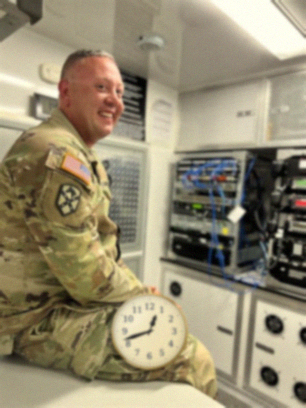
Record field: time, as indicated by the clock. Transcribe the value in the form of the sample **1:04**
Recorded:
**12:42**
